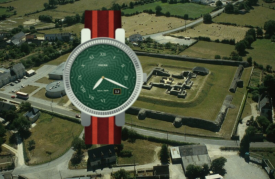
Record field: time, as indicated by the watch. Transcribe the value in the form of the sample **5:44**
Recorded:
**7:19**
